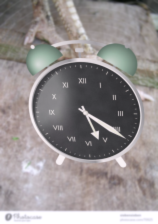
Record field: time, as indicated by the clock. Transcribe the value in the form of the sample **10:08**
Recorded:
**5:21**
